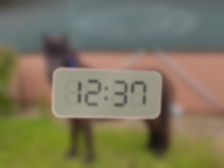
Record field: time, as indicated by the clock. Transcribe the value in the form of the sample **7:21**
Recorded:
**12:37**
